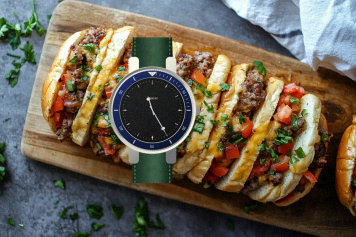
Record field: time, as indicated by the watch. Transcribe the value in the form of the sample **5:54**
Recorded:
**11:25**
